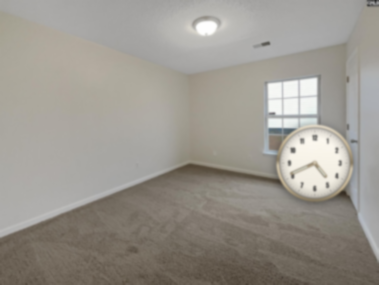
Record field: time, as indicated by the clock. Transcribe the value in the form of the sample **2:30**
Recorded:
**4:41**
